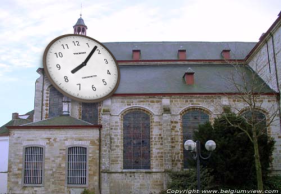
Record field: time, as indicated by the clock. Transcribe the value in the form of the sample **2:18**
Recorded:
**8:08**
